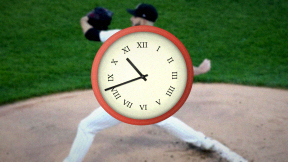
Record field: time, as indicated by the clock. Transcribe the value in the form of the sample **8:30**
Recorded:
**10:42**
